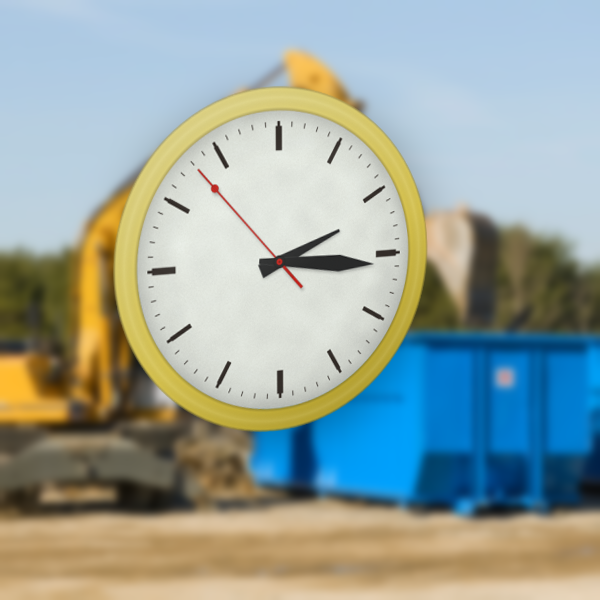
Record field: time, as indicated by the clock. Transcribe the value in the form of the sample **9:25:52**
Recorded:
**2:15:53**
